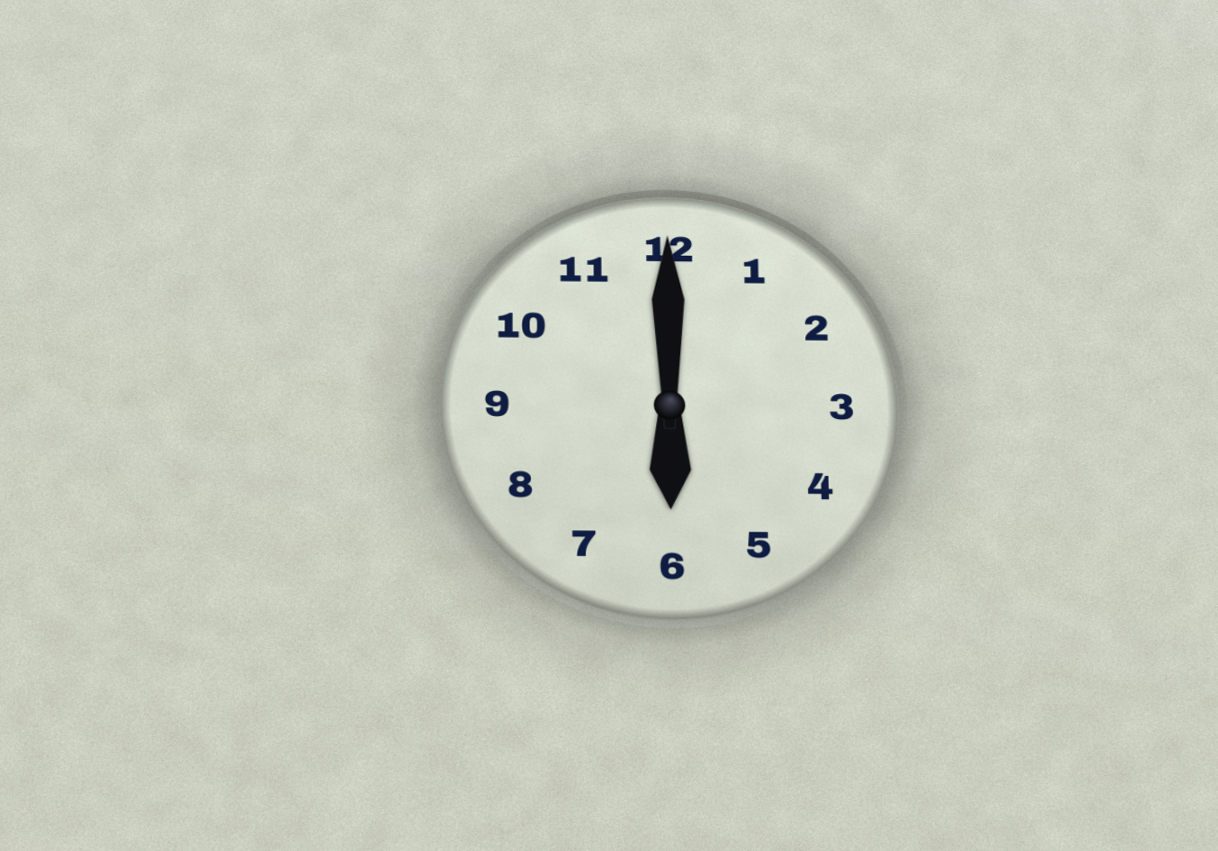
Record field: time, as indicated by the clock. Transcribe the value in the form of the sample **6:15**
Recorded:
**6:00**
